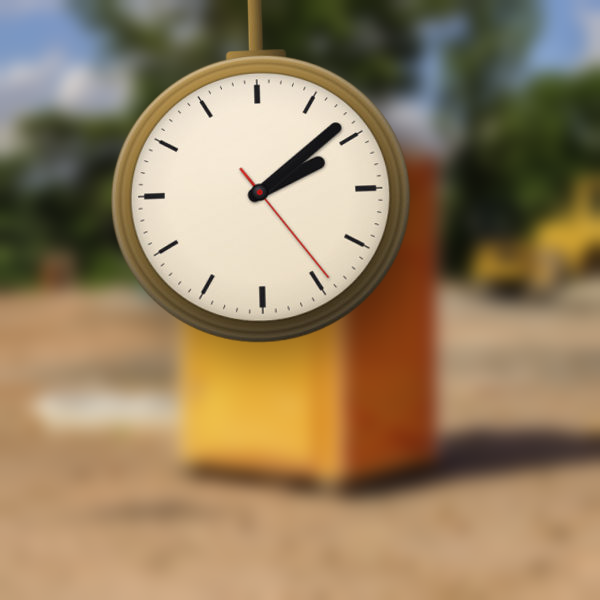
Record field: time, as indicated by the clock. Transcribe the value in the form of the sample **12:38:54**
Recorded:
**2:08:24**
